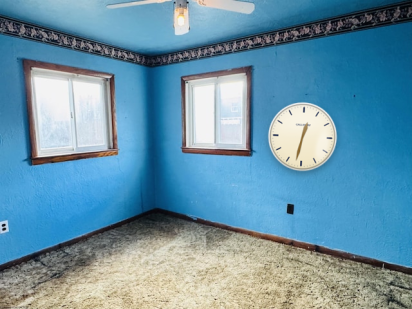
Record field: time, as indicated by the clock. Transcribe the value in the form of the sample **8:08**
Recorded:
**12:32**
